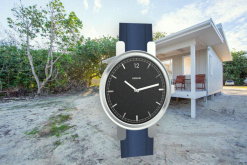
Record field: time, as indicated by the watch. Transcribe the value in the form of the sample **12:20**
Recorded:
**10:13**
